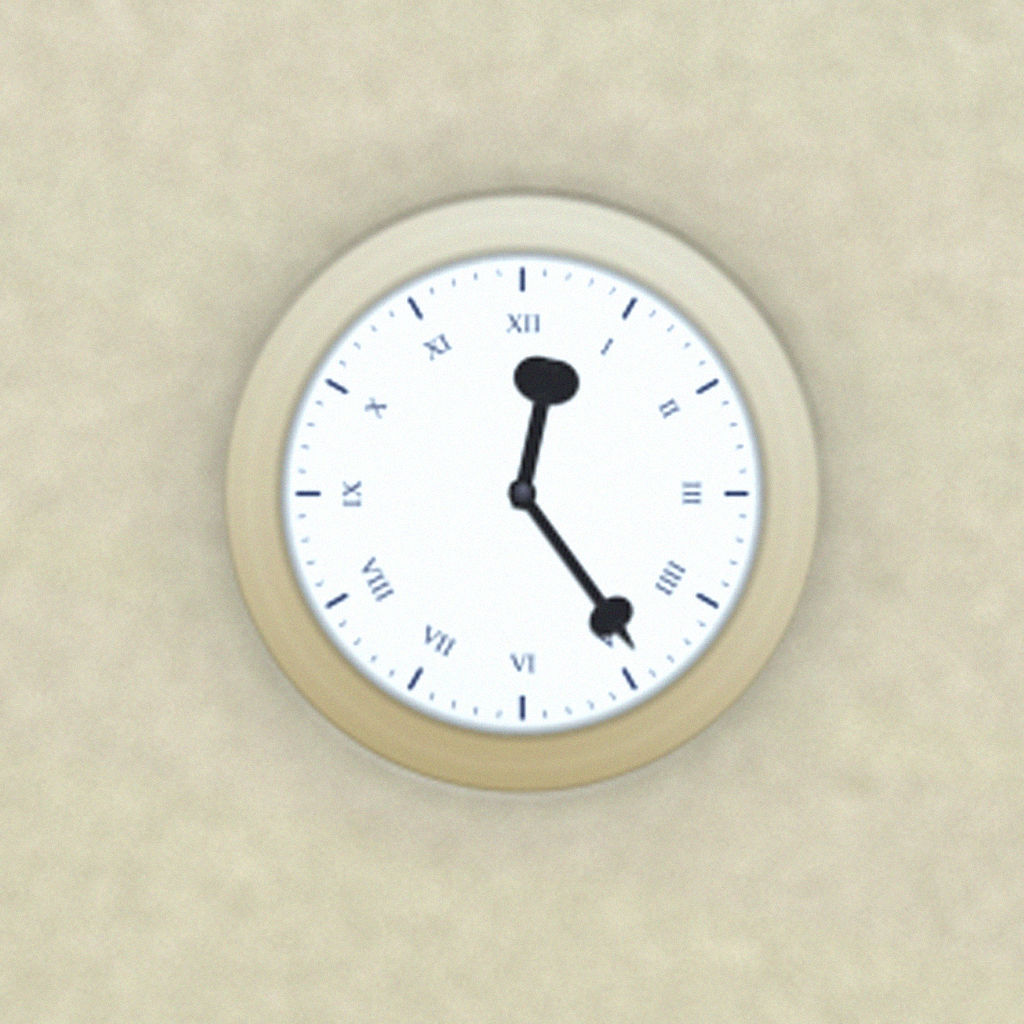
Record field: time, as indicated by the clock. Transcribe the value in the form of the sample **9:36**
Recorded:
**12:24**
